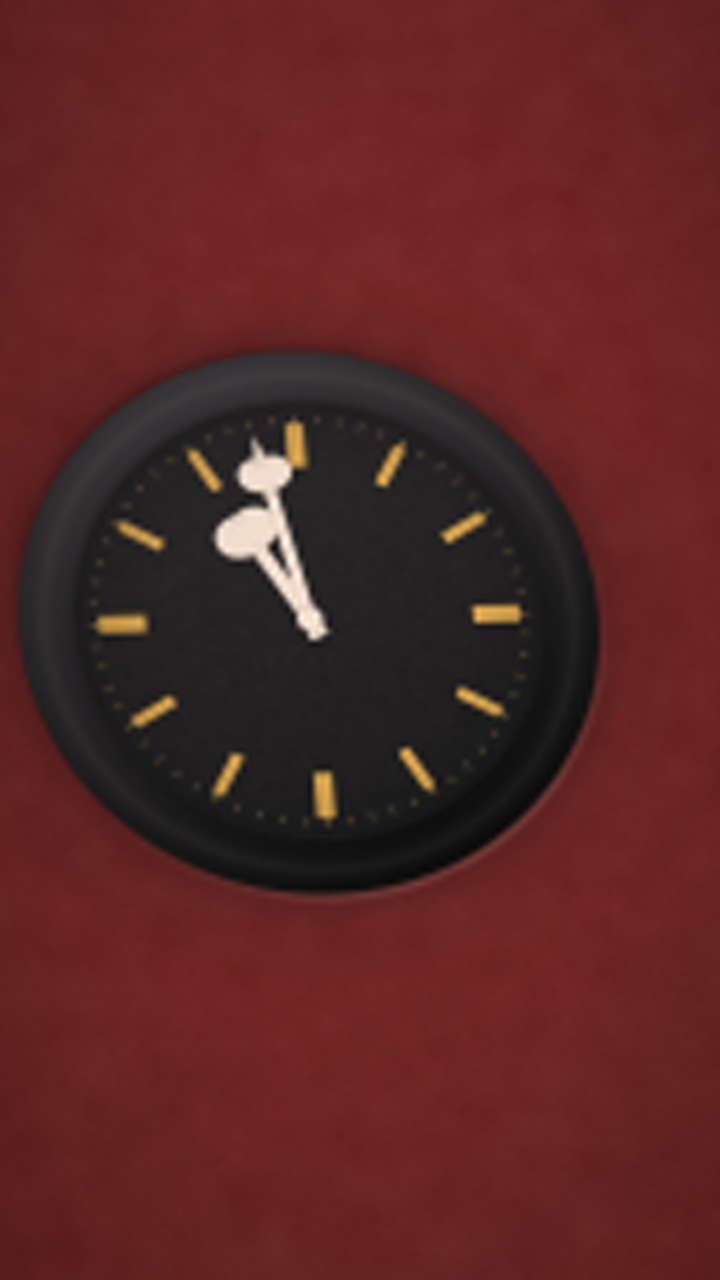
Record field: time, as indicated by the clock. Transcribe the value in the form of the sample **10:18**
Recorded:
**10:58**
